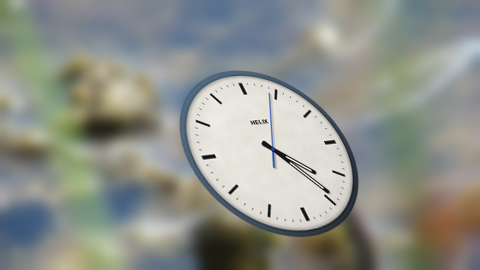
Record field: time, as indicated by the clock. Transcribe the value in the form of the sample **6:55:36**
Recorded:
**4:24:04**
